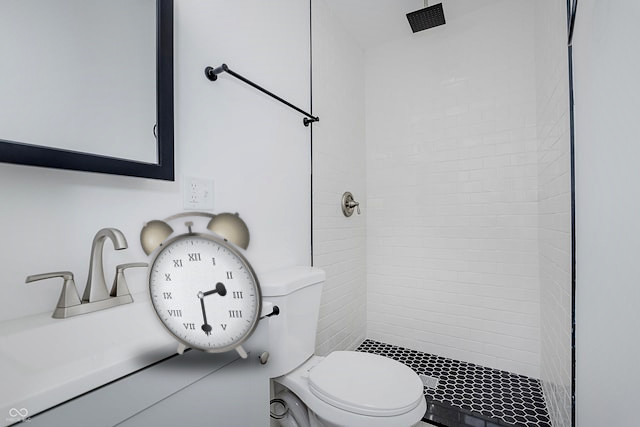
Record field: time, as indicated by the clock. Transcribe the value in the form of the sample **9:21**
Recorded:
**2:30**
